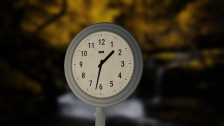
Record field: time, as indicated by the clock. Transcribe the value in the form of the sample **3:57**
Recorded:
**1:32**
